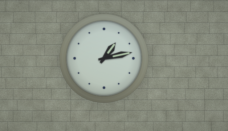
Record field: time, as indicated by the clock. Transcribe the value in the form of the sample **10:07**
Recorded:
**1:13**
